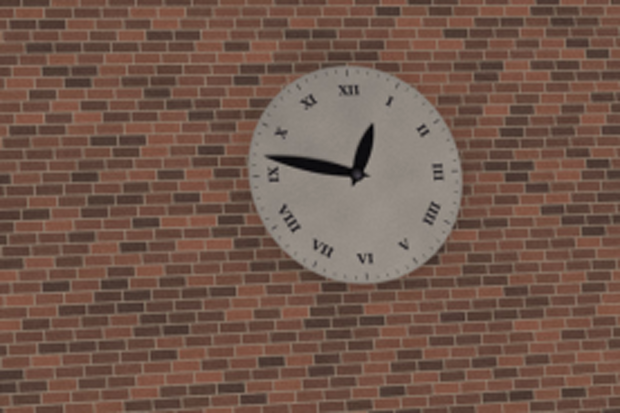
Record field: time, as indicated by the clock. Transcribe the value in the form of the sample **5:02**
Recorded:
**12:47**
